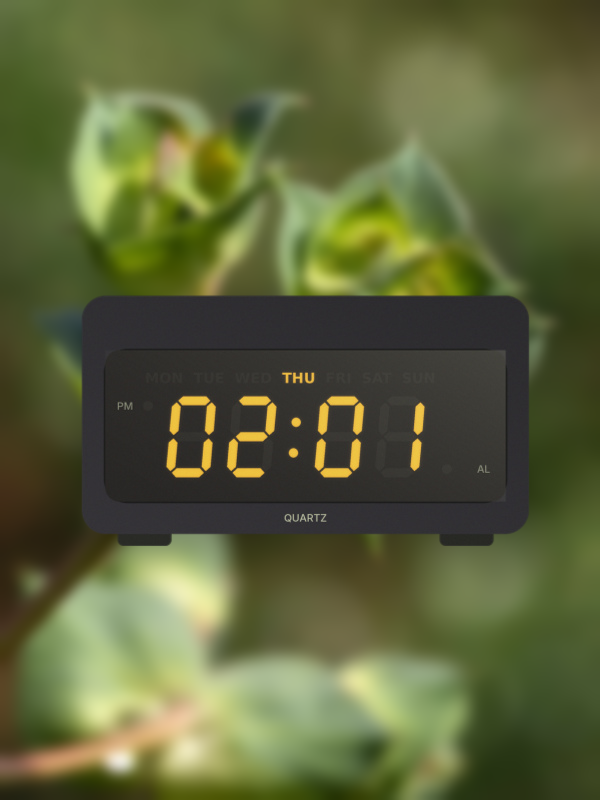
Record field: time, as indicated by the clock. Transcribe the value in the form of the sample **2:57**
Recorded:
**2:01**
